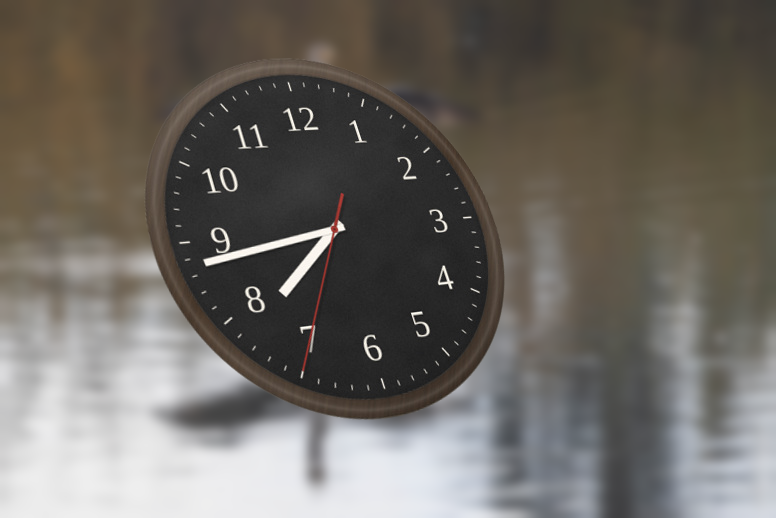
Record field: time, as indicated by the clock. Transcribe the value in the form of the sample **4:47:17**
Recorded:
**7:43:35**
